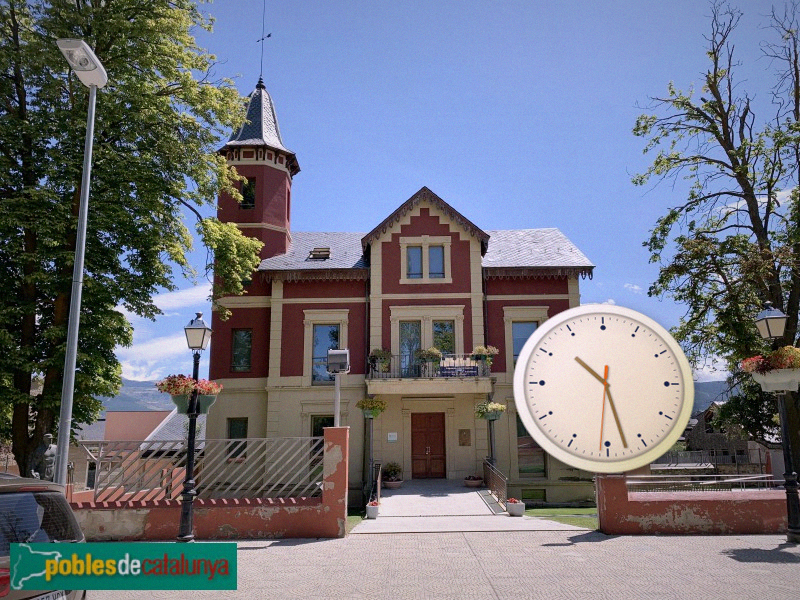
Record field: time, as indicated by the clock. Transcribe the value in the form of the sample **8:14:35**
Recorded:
**10:27:31**
